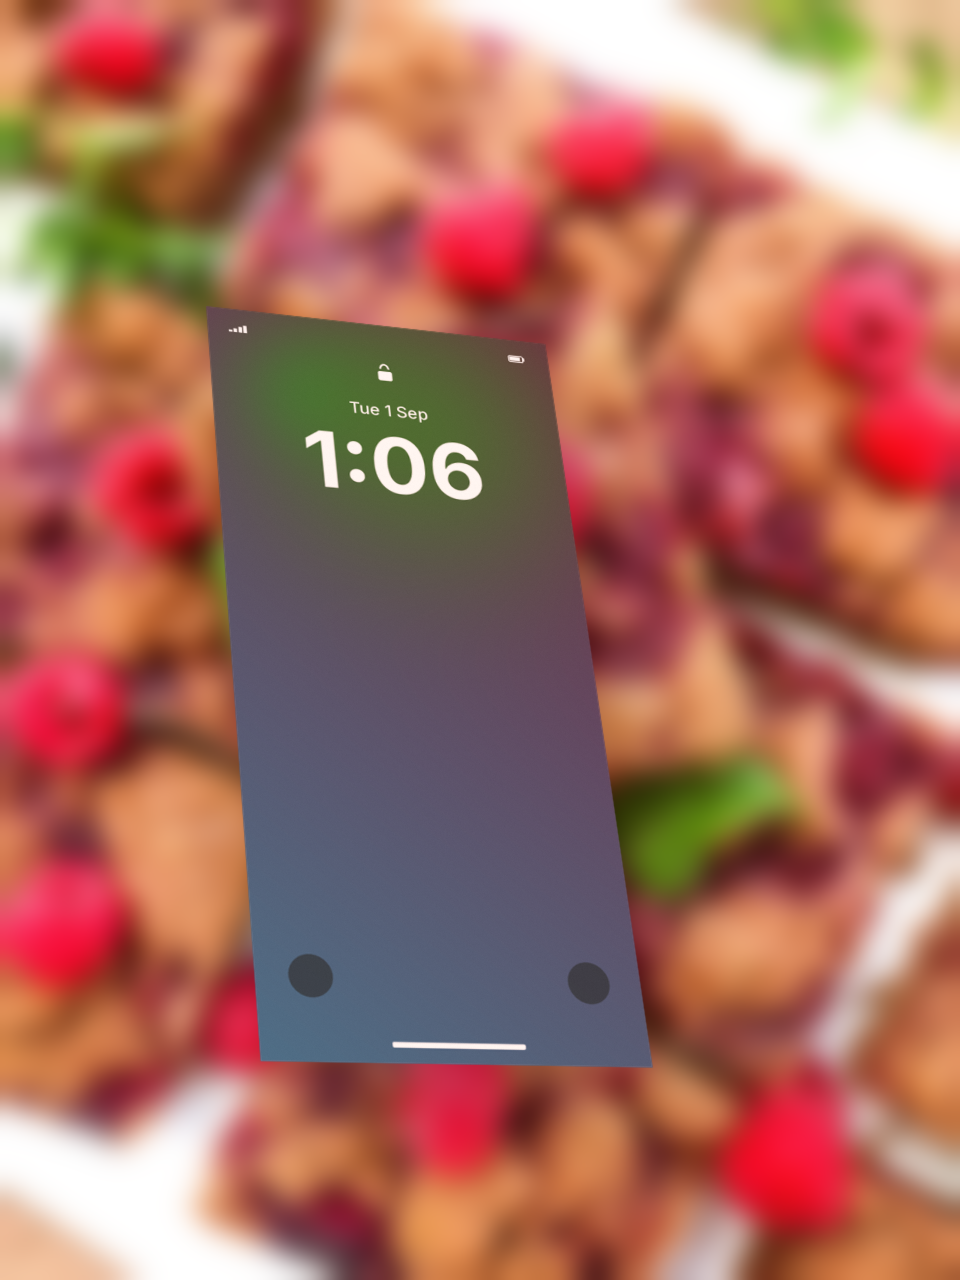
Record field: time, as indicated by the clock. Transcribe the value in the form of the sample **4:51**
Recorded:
**1:06**
